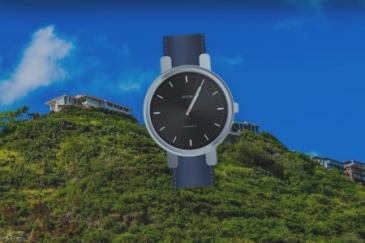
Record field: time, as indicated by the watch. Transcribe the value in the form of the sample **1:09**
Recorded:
**1:05**
